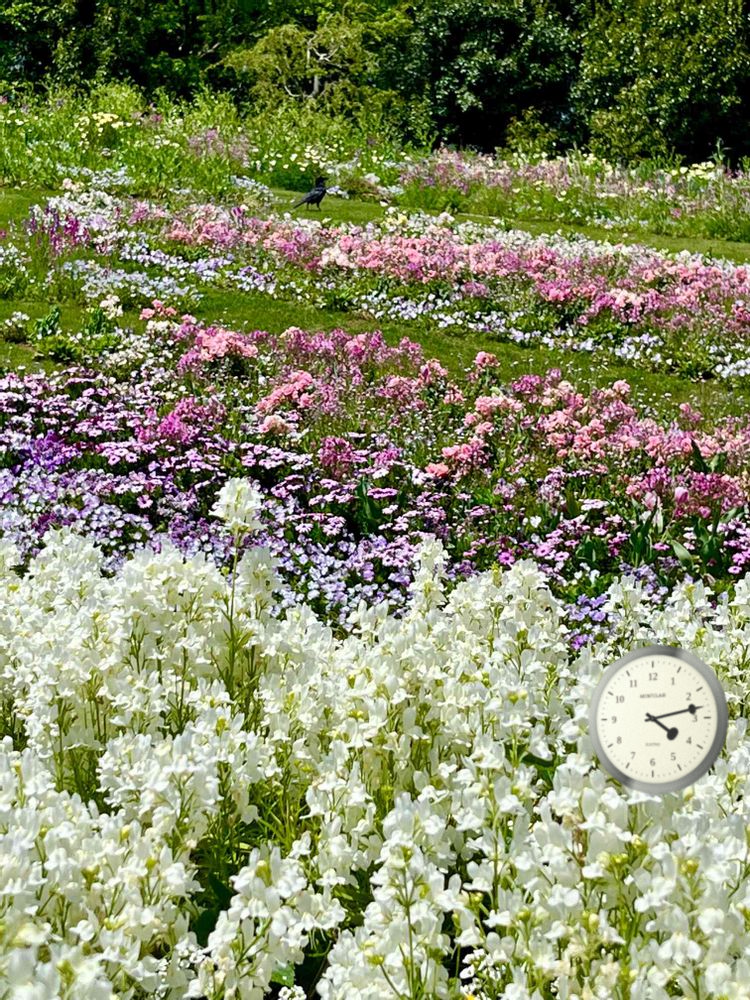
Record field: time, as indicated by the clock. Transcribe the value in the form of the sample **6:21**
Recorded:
**4:13**
